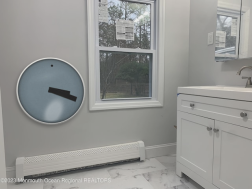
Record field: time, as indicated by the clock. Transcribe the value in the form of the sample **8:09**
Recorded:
**3:18**
